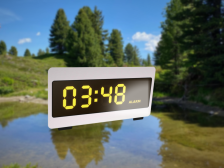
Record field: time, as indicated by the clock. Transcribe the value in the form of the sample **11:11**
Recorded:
**3:48**
